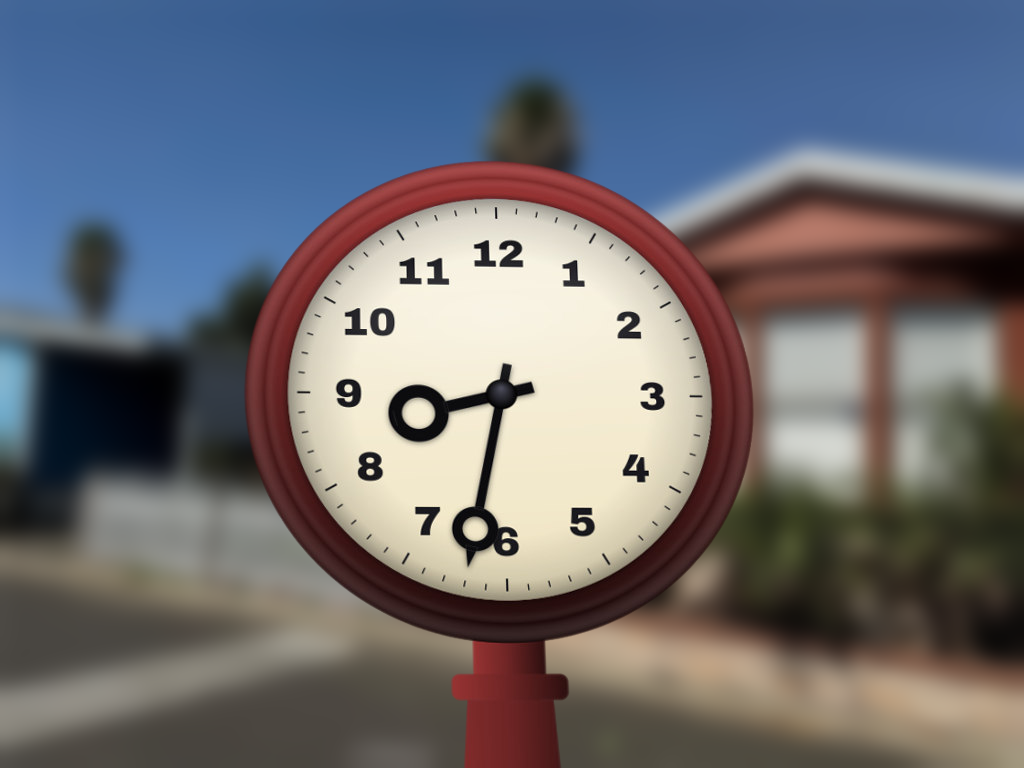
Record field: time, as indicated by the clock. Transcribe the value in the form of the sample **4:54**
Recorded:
**8:32**
